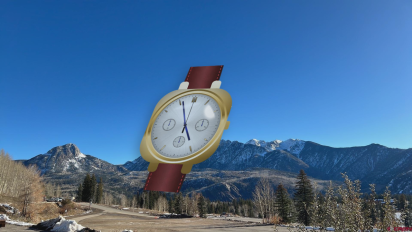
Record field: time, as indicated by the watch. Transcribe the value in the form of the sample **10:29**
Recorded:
**4:56**
